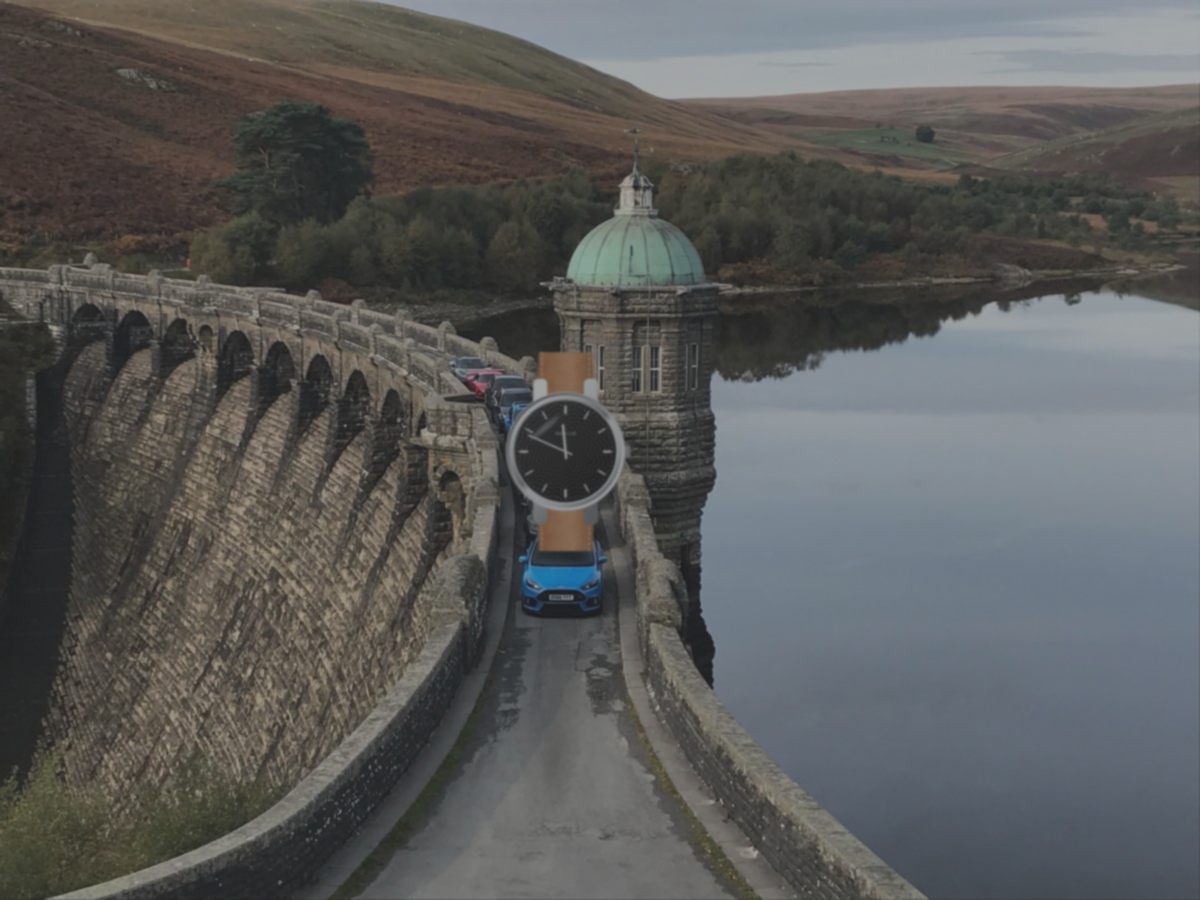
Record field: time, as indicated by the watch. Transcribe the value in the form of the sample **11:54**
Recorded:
**11:49**
